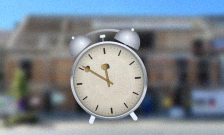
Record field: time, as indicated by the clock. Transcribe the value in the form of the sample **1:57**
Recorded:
**11:51**
